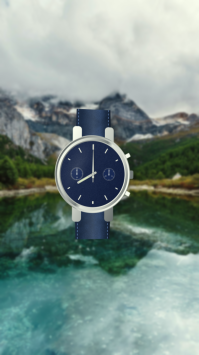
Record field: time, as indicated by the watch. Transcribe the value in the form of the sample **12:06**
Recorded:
**8:00**
